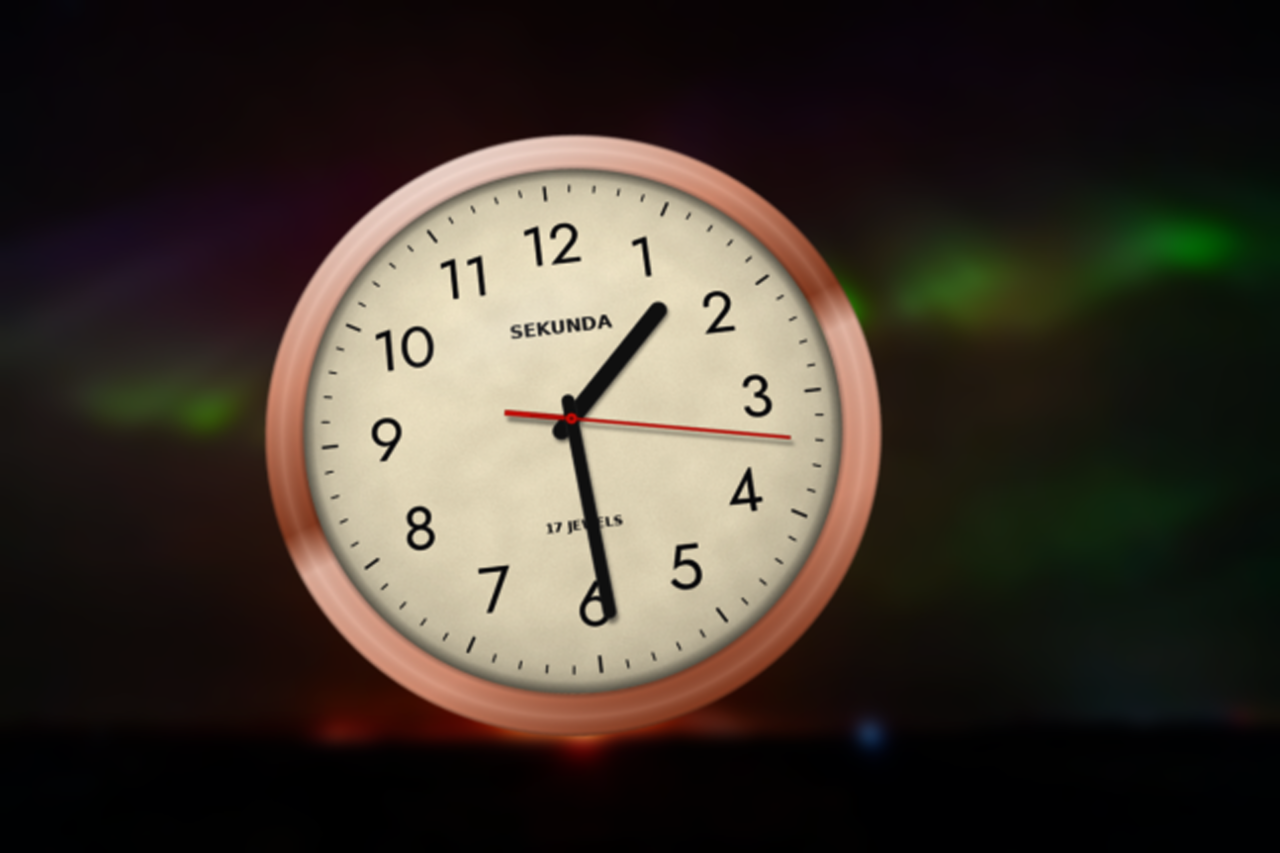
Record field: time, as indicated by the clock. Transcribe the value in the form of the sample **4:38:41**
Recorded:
**1:29:17**
